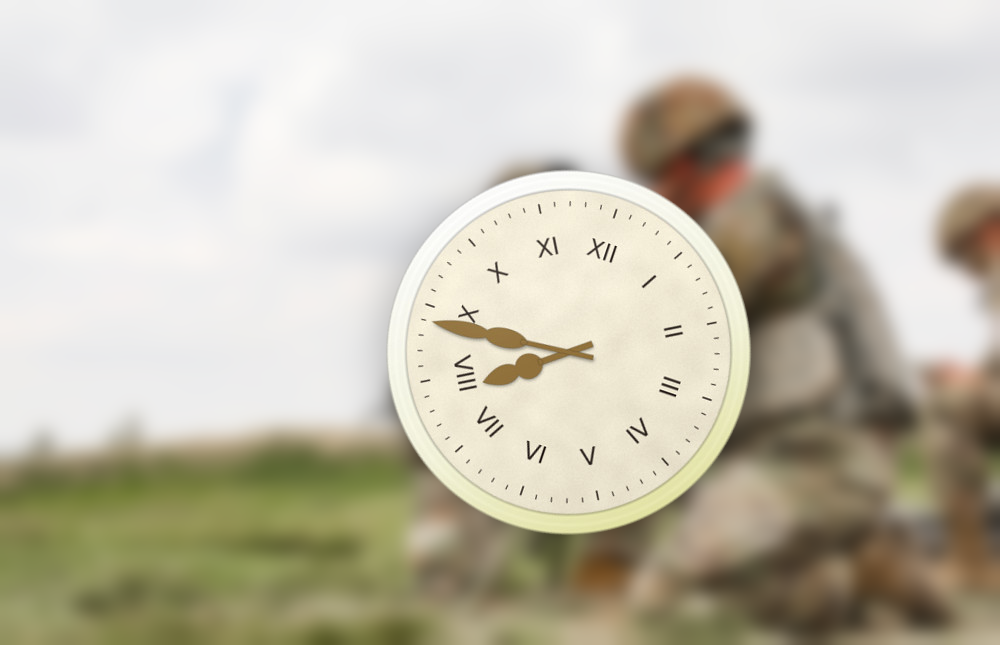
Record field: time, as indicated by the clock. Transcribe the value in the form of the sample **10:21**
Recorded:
**7:44**
